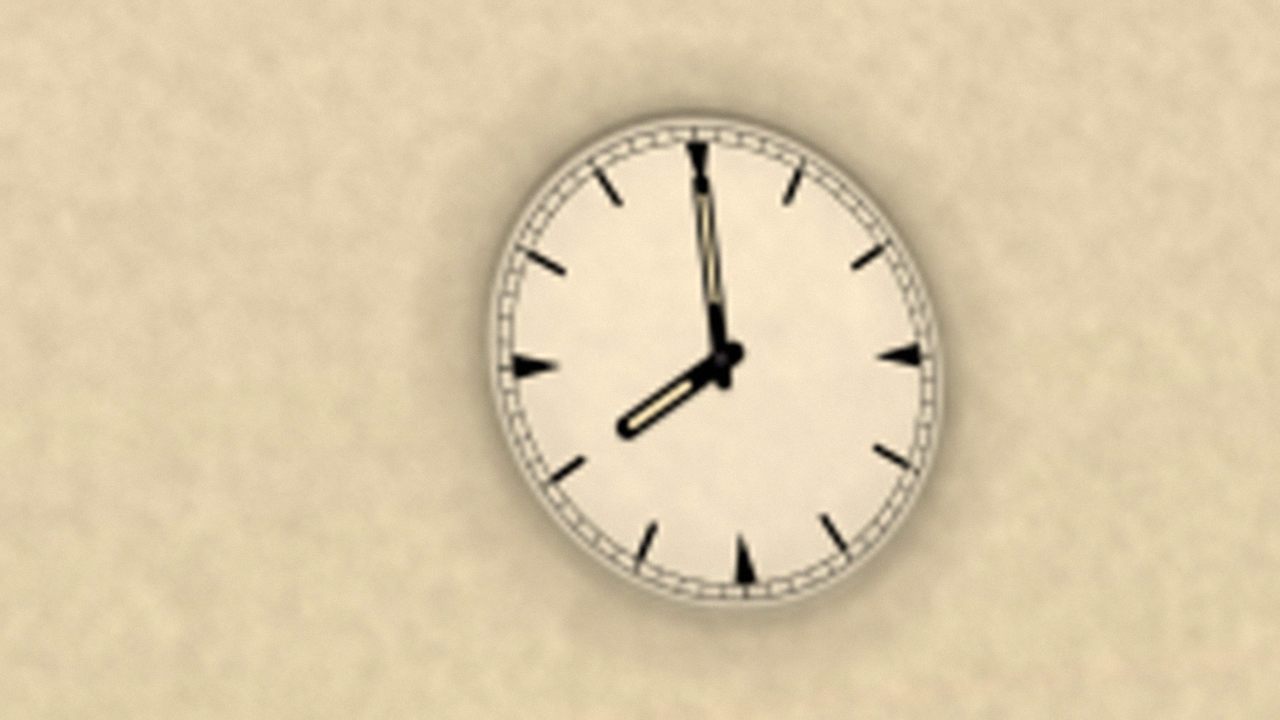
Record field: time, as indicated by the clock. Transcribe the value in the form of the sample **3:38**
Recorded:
**8:00**
